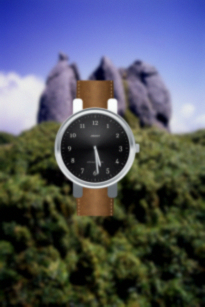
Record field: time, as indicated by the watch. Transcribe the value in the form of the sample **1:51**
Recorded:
**5:29**
